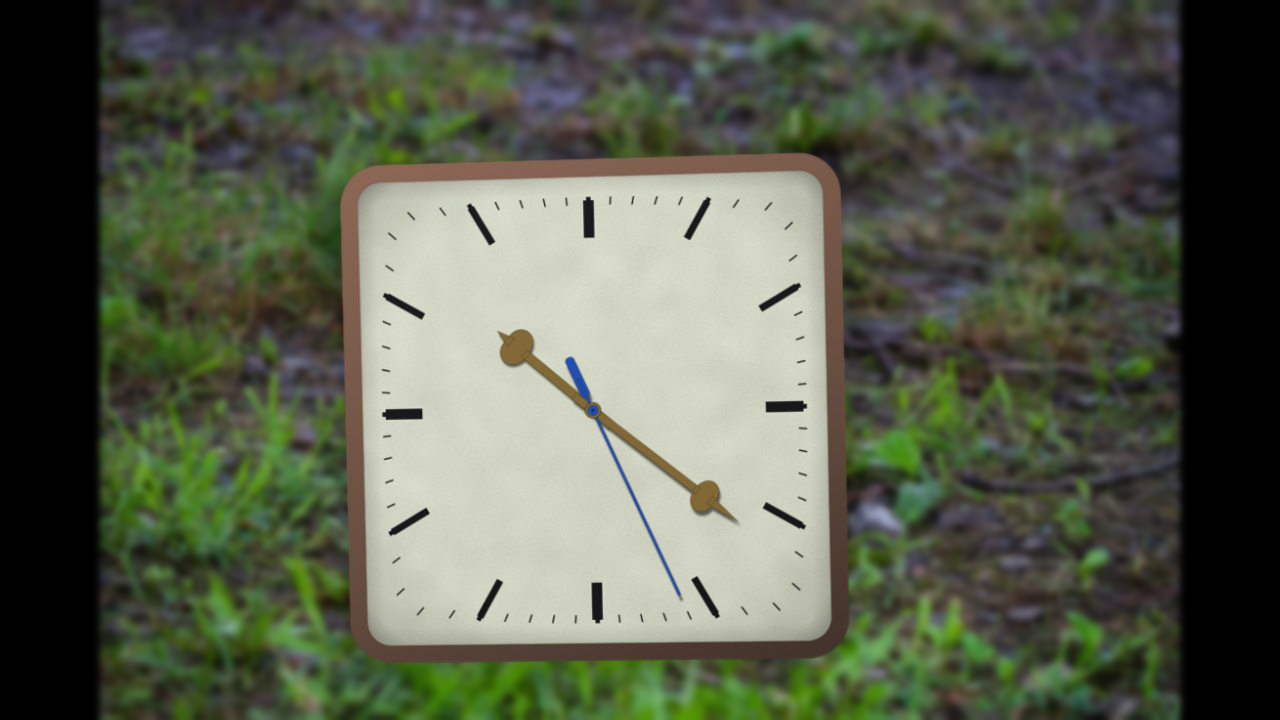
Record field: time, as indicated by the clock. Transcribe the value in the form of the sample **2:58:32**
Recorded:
**10:21:26**
